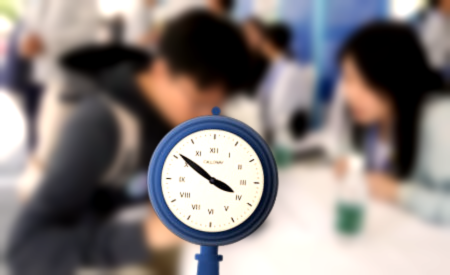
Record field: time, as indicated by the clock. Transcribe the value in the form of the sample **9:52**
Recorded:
**3:51**
